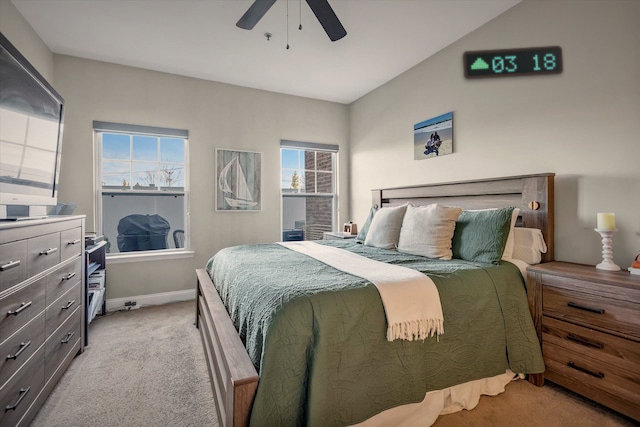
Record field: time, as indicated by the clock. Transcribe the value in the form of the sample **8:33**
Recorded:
**3:18**
